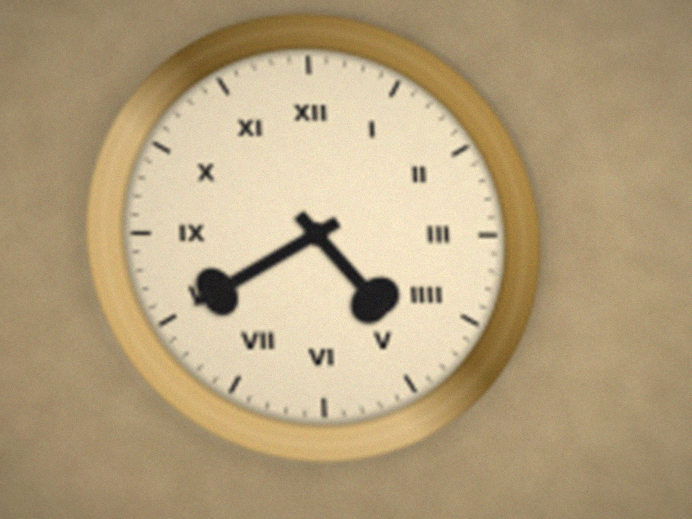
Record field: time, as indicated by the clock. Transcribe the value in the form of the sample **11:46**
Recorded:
**4:40**
